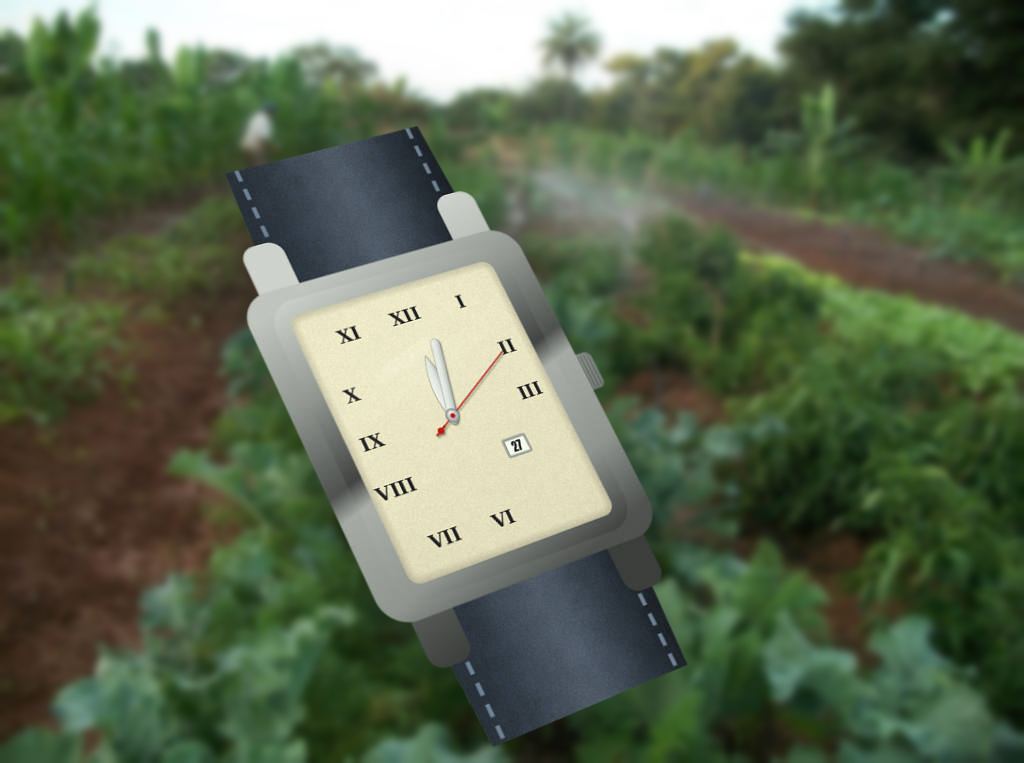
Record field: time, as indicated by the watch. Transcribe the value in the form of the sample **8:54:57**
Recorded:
**12:02:10**
